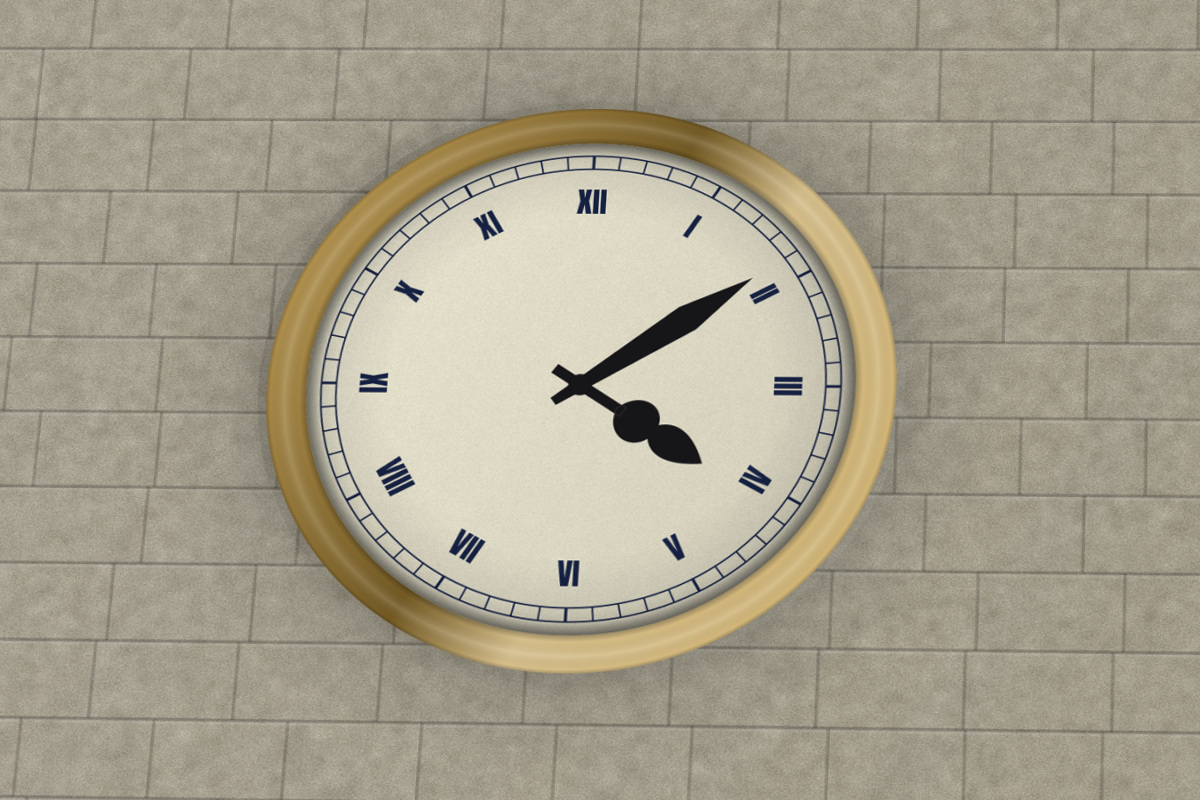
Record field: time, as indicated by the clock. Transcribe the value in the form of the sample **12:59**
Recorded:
**4:09**
